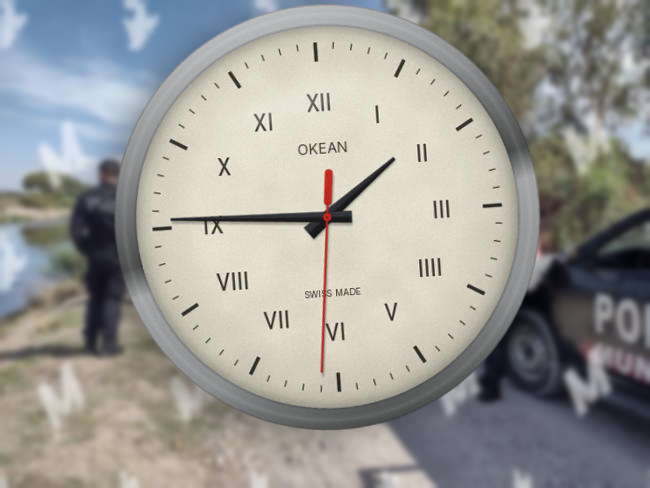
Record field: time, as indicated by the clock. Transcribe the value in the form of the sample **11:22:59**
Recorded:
**1:45:31**
